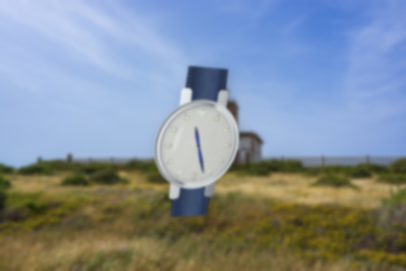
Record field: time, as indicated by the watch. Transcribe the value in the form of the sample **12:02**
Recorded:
**11:27**
